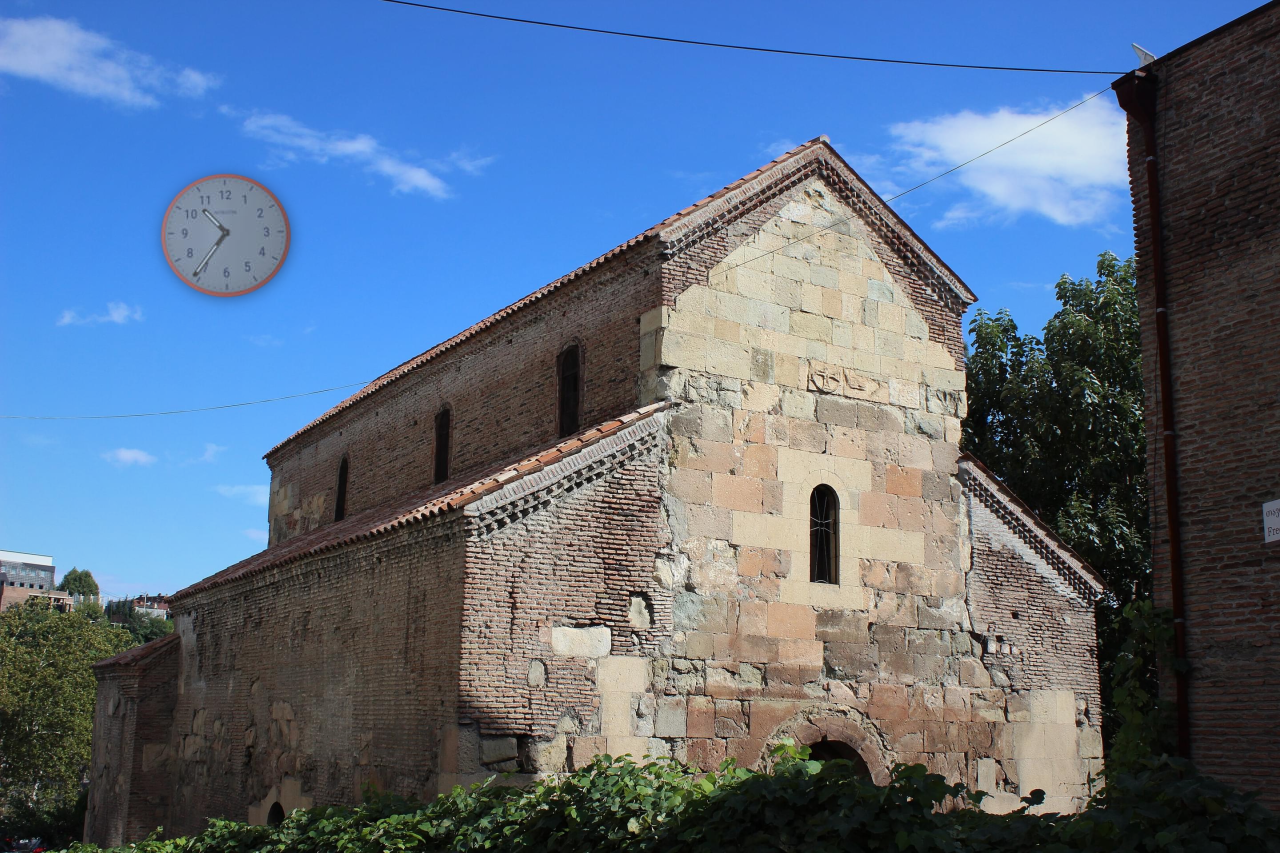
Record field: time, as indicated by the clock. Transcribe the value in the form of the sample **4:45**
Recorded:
**10:36**
